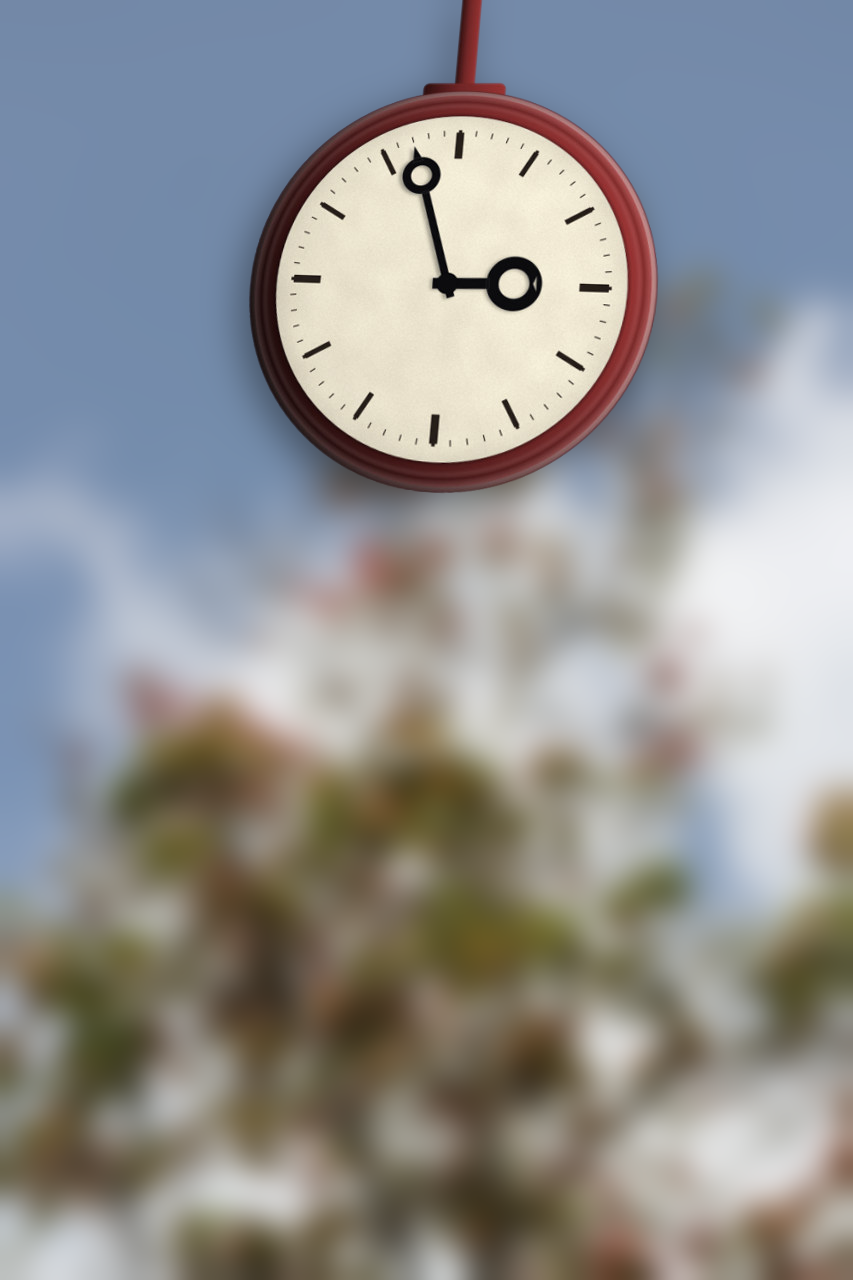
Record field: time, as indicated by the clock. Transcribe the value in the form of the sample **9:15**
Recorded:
**2:57**
